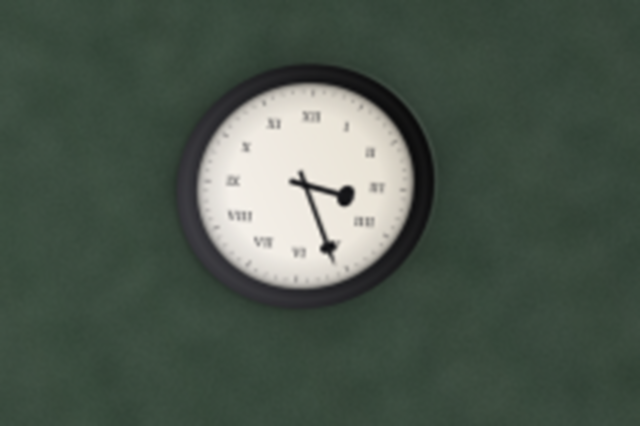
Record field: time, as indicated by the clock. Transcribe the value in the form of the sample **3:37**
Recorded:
**3:26**
